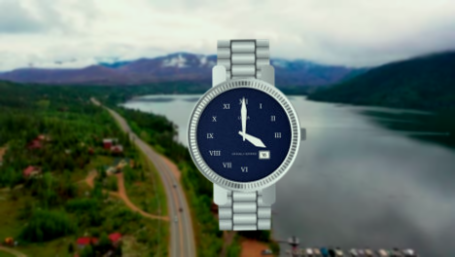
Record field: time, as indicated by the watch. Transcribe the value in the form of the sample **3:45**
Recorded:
**4:00**
